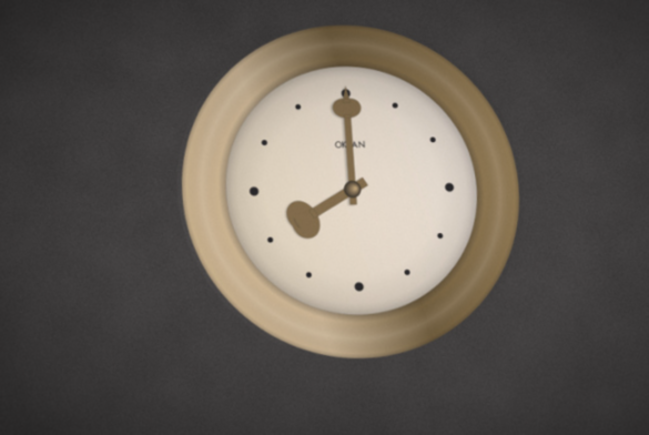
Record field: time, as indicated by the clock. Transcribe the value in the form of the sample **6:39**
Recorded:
**8:00**
